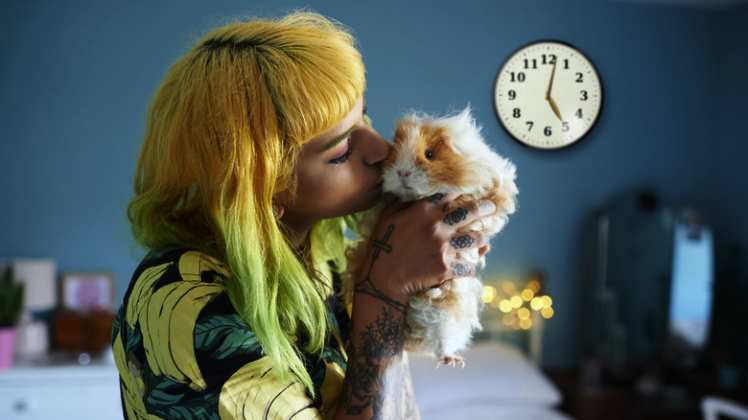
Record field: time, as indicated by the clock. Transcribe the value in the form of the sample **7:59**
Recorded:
**5:02**
